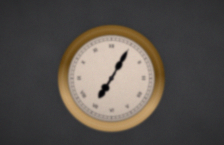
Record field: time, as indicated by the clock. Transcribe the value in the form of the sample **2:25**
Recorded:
**7:05**
